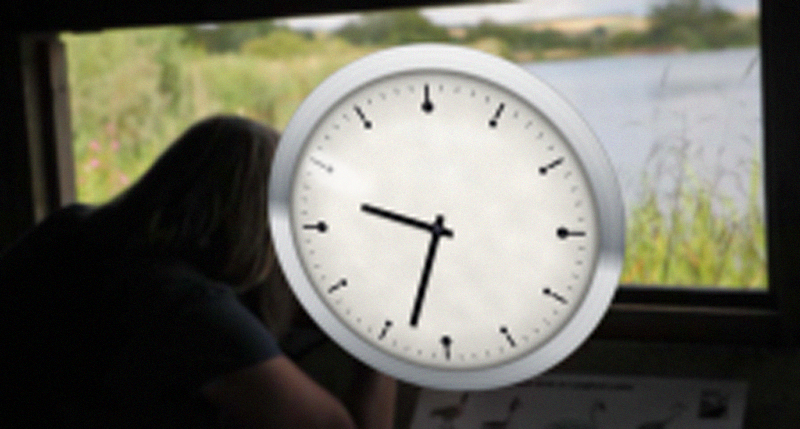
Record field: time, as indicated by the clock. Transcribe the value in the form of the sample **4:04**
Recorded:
**9:33**
